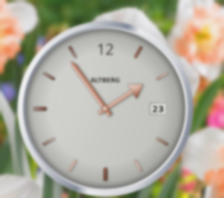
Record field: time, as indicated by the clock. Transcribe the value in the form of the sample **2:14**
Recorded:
**1:54**
